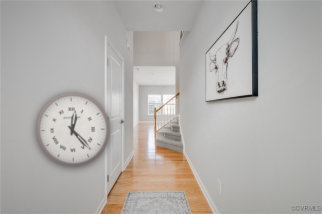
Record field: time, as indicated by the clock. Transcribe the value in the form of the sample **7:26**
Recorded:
**12:23**
